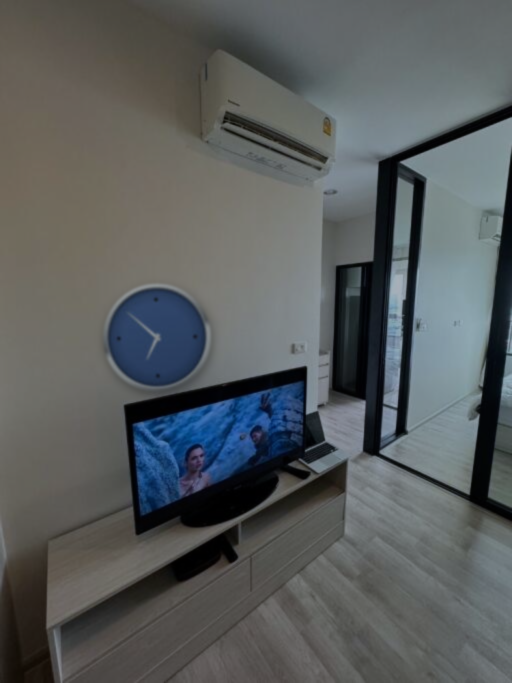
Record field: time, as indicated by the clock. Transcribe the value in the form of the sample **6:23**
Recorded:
**6:52**
